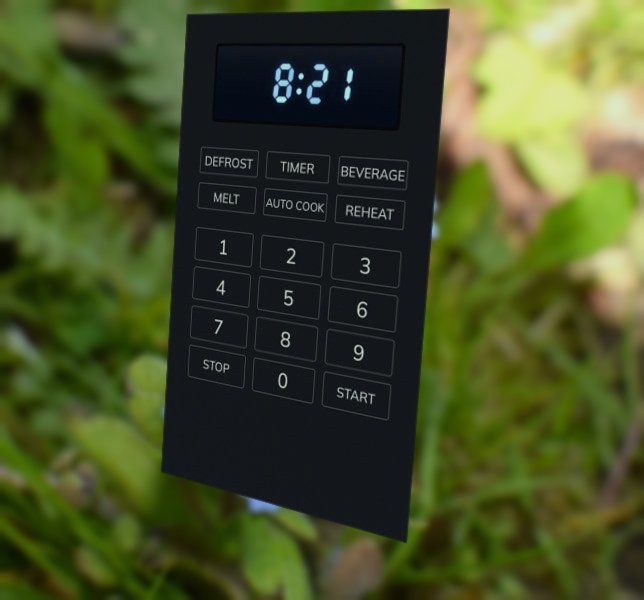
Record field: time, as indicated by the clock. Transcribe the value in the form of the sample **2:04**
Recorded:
**8:21**
